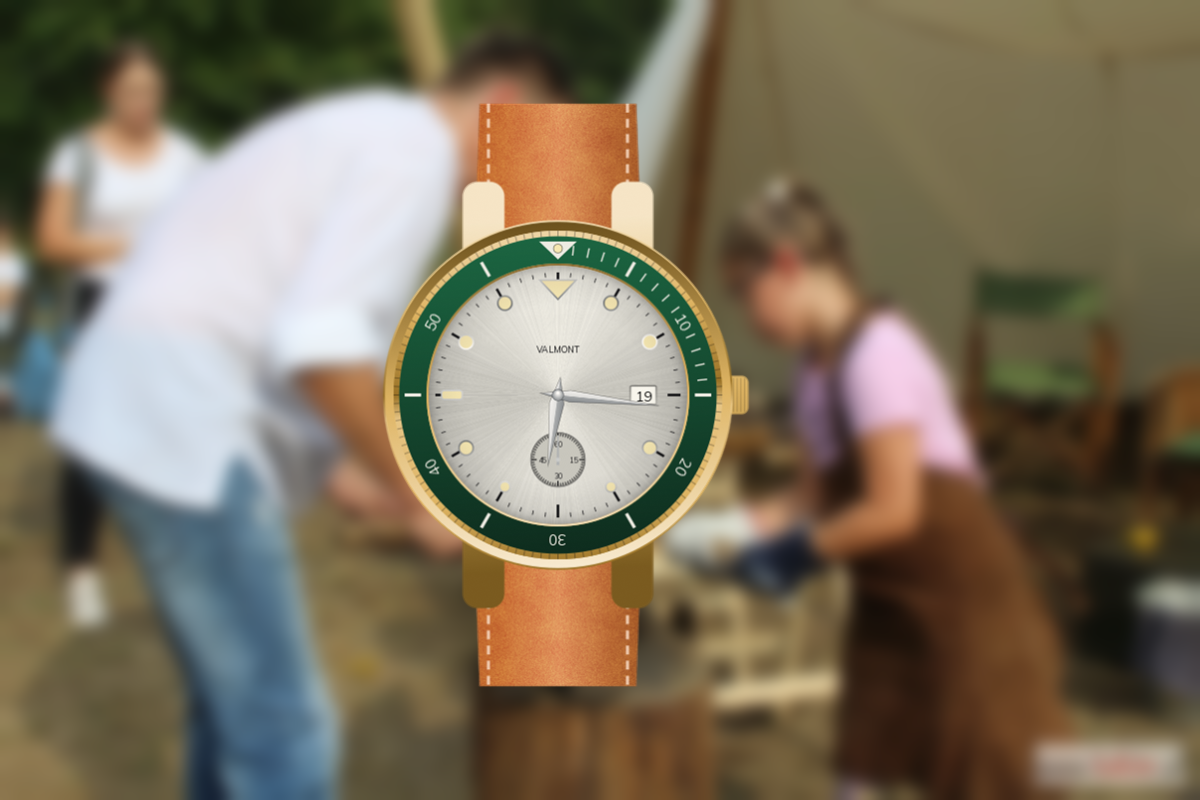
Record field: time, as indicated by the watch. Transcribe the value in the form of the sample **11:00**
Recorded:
**6:16**
